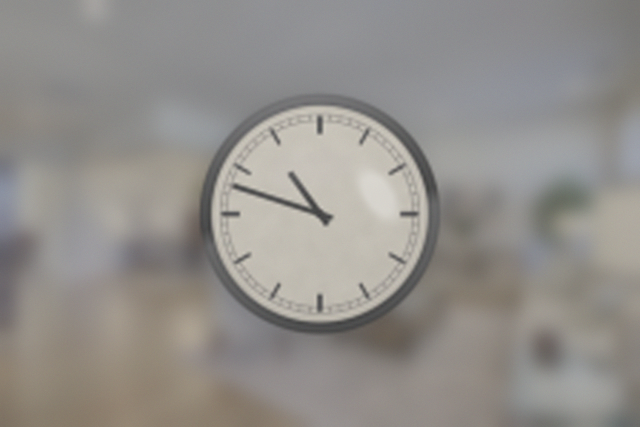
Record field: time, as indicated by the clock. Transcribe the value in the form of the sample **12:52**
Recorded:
**10:48**
